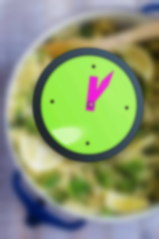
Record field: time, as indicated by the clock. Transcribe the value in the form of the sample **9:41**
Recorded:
**12:05**
